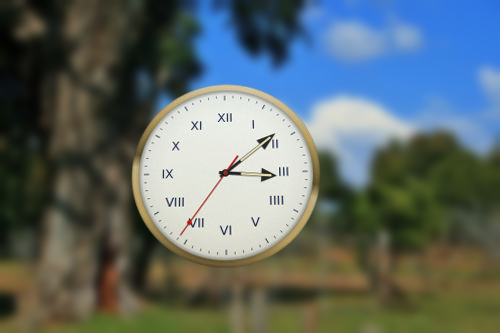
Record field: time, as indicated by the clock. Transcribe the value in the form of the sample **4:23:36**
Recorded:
**3:08:36**
